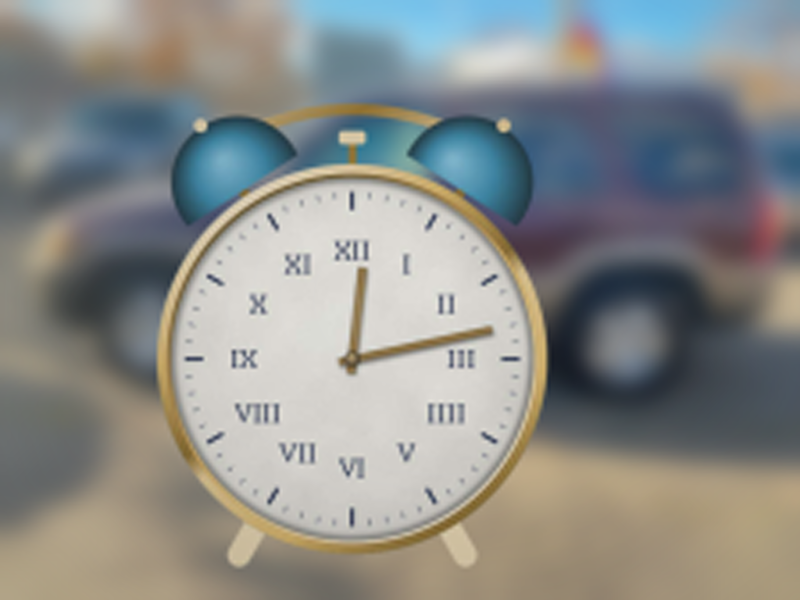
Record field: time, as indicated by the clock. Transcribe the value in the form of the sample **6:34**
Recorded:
**12:13**
